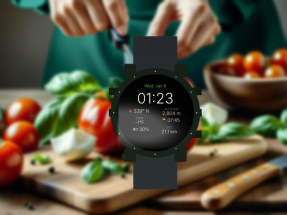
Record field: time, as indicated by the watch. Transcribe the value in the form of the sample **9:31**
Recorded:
**1:23**
